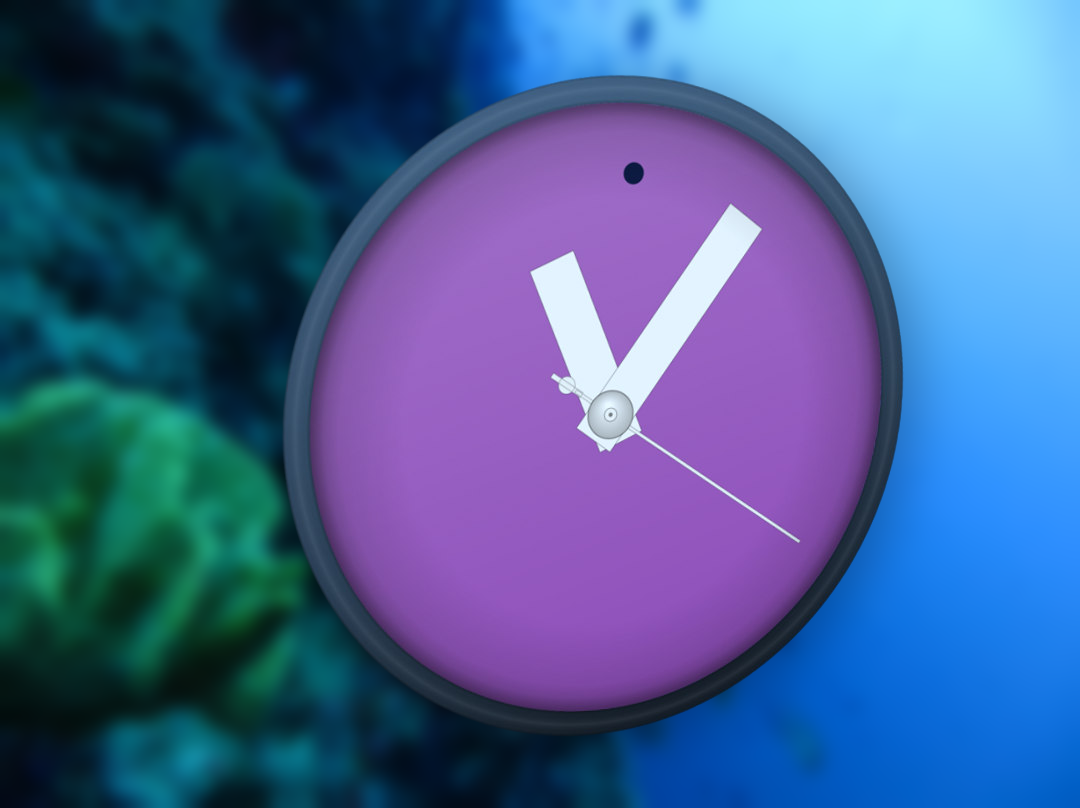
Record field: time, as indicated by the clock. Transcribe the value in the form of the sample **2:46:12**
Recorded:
**11:05:20**
